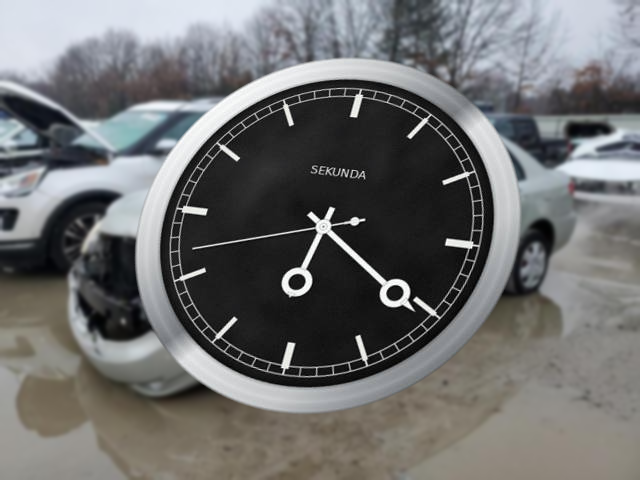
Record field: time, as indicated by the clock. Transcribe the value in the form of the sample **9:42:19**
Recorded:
**6:20:42**
